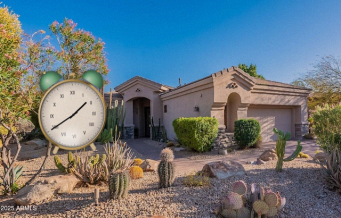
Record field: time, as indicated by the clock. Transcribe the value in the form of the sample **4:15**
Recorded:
**1:40**
